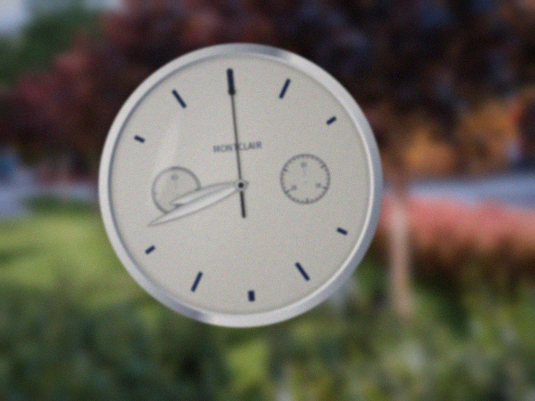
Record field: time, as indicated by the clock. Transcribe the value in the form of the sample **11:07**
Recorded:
**8:42**
